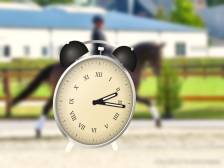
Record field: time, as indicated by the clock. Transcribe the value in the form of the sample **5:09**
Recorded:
**2:16**
